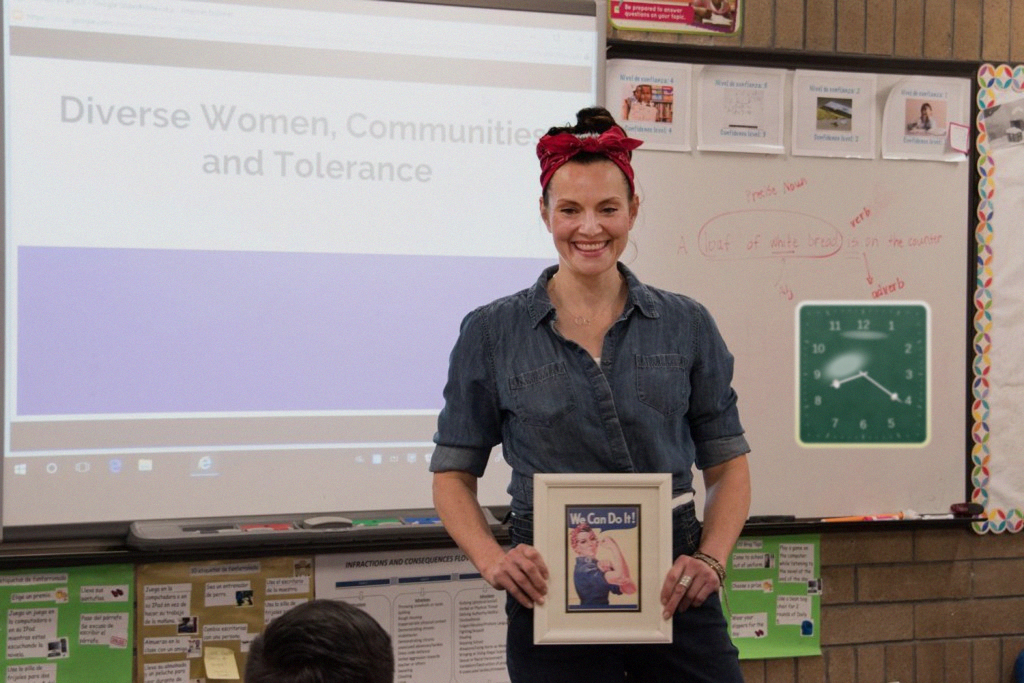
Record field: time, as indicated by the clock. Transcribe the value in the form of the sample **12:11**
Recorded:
**8:21**
